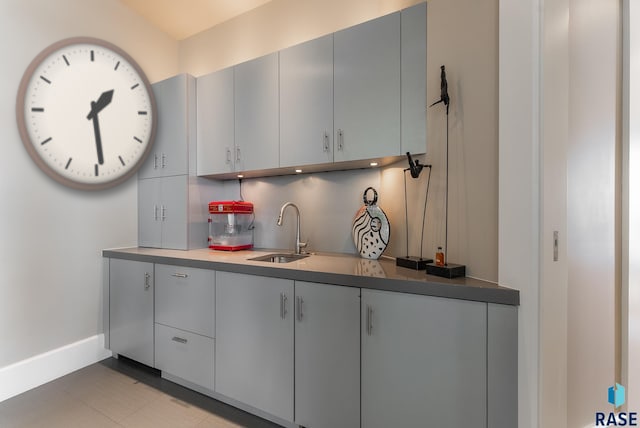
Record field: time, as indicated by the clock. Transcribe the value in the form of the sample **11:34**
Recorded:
**1:29**
